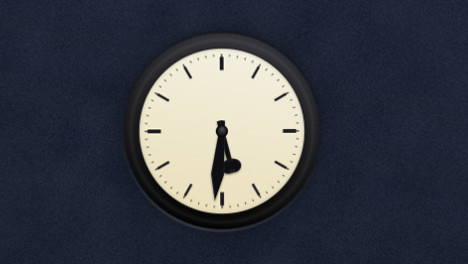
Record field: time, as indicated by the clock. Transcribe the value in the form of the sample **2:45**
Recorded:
**5:31**
